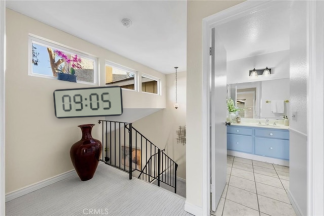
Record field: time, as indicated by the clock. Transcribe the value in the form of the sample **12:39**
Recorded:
**9:05**
